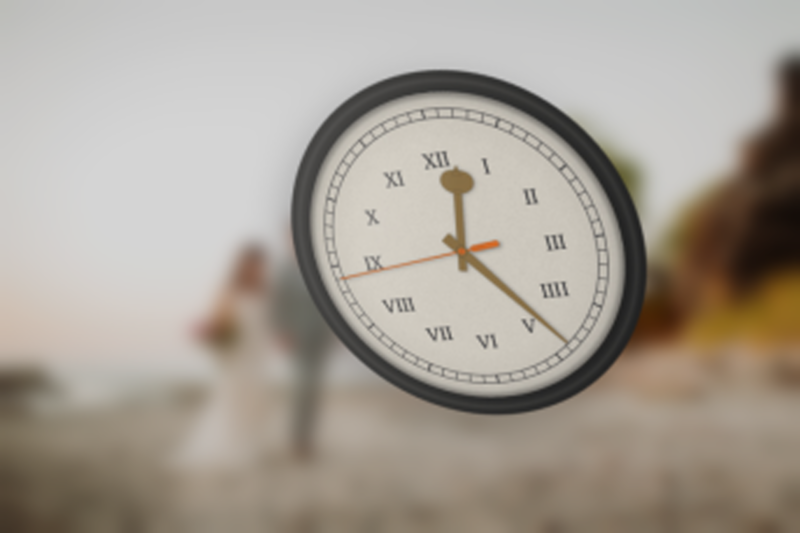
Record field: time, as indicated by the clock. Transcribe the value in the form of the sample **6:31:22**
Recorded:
**12:23:44**
